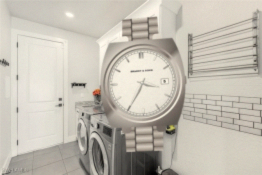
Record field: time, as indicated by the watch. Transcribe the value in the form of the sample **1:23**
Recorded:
**3:35**
